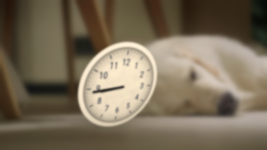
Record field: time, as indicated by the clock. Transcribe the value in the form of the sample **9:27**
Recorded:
**8:44**
